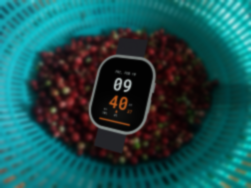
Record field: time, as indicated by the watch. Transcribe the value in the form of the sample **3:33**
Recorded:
**9:40**
